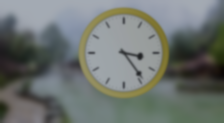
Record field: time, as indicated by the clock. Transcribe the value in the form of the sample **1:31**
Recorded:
**3:24**
